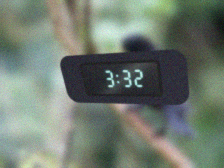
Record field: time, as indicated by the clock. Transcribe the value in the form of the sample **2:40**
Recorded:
**3:32**
